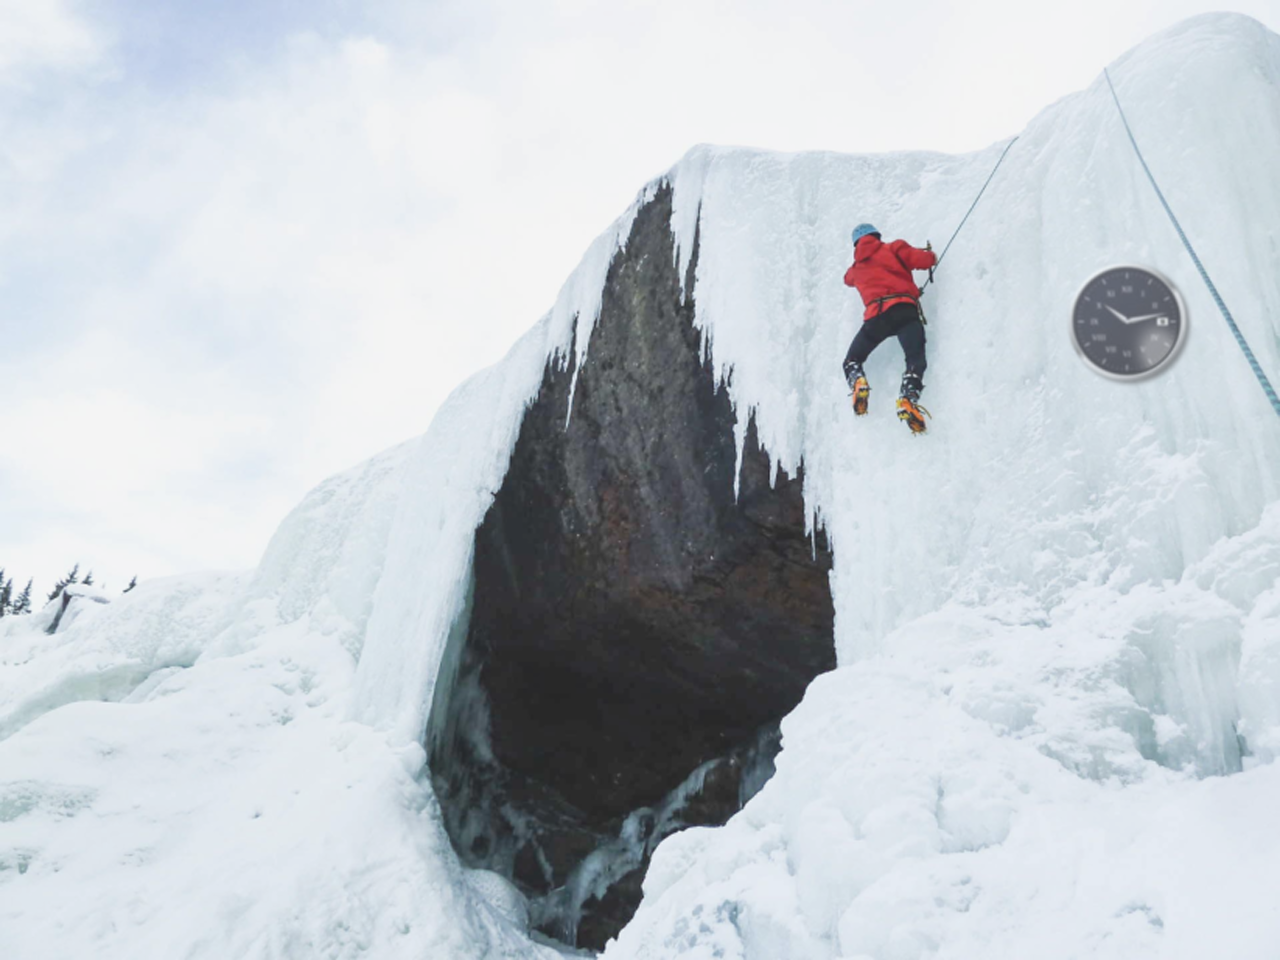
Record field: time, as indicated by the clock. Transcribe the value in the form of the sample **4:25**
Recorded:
**10:13**
